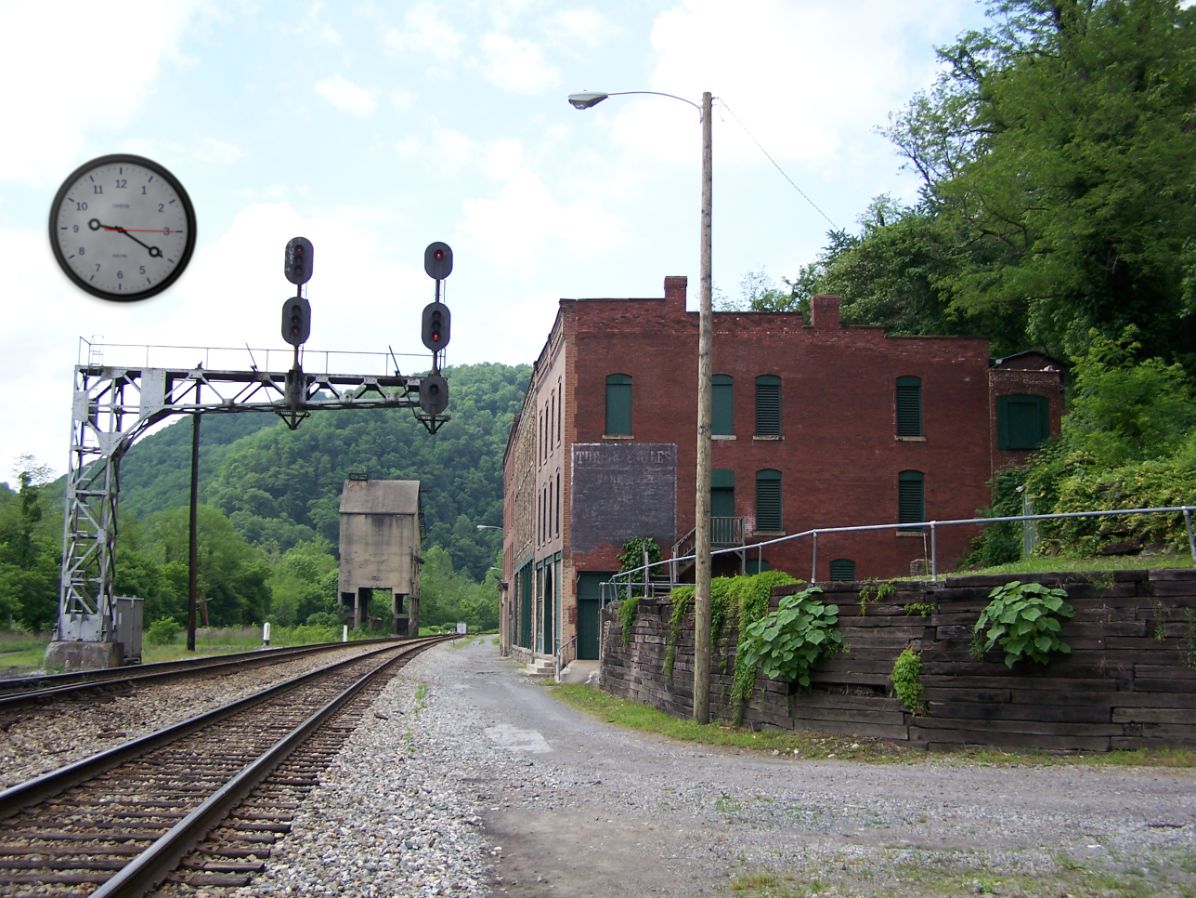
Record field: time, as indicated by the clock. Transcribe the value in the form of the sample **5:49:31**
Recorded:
**9:20:15**
